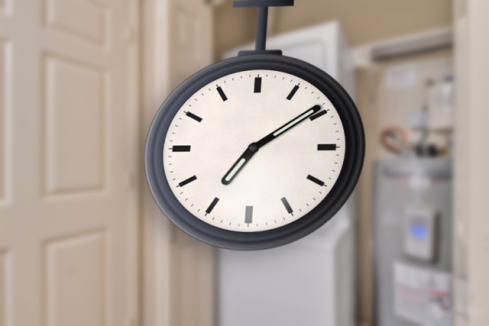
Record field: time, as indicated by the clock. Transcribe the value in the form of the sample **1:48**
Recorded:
**7:09**
